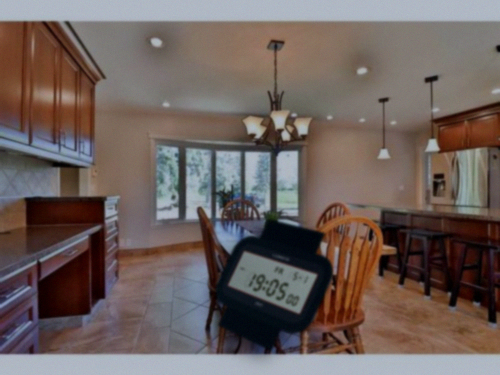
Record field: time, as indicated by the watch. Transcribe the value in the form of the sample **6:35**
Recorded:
**19:05**
